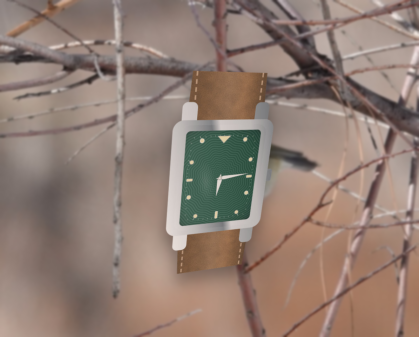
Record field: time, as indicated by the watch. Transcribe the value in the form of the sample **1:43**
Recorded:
**6:14**
